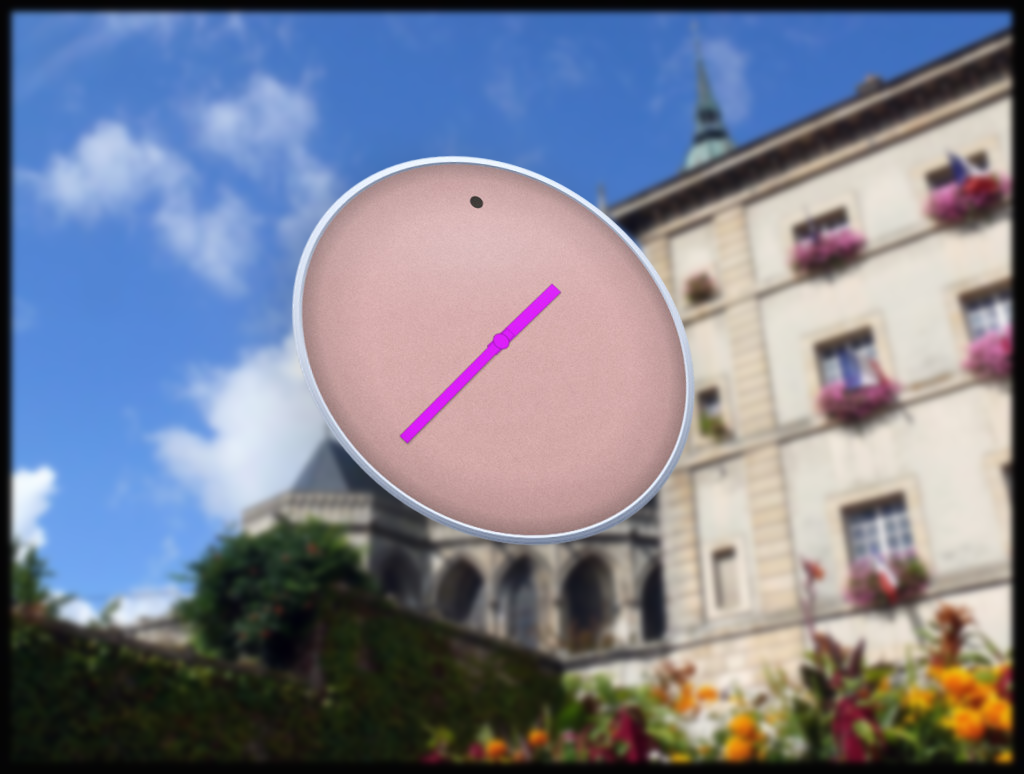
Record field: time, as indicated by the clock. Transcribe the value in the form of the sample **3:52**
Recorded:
**1:38**
